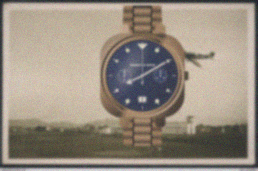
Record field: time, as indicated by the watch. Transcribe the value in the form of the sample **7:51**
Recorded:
**8:10**
